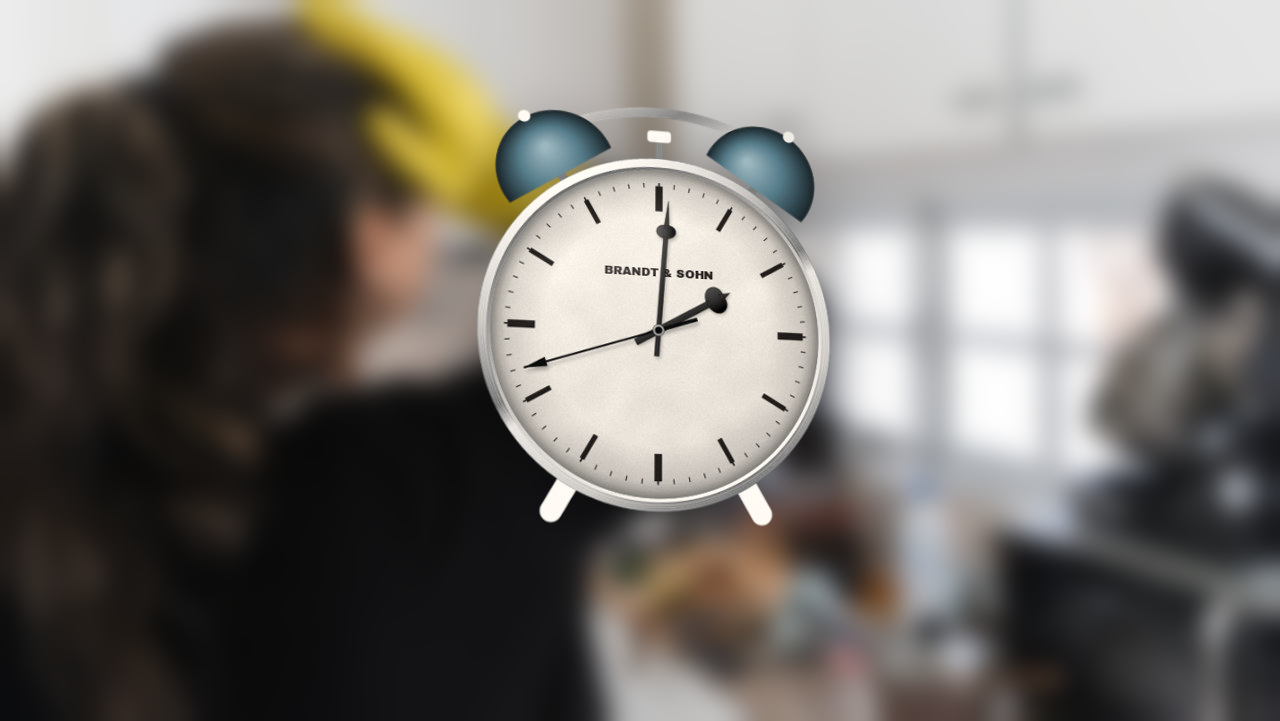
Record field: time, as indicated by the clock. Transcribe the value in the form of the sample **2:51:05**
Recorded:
**2:00:42**
